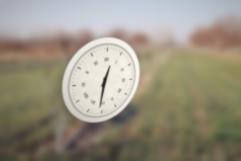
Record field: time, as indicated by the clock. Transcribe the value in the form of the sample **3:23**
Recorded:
**12:31**
